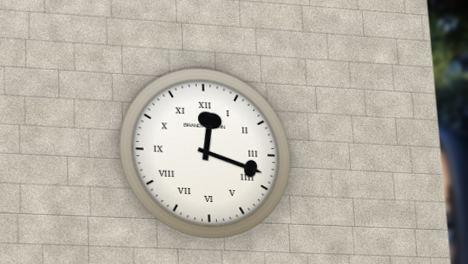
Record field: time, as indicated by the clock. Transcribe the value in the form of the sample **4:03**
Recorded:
**12:18**
